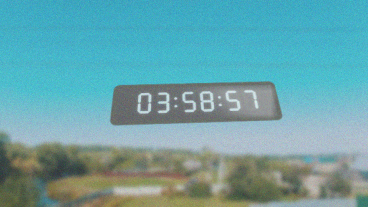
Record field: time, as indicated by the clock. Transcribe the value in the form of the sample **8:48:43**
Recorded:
**3:58:57**
